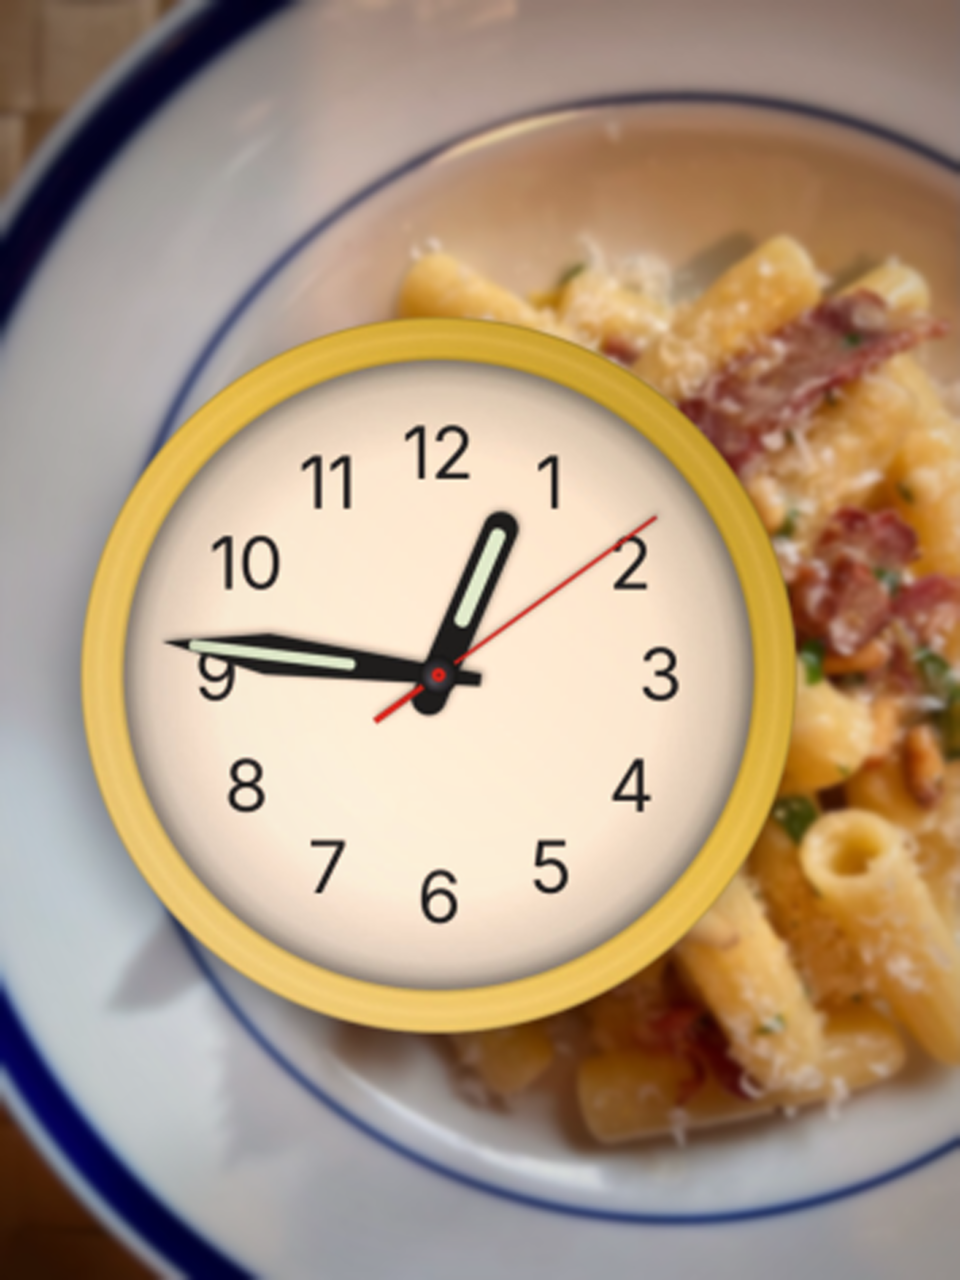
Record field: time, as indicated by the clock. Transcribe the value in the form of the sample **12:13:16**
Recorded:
**12:46:09**
